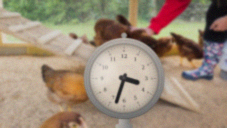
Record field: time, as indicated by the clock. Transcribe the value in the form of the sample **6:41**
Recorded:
**3:33**
